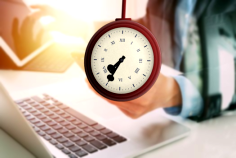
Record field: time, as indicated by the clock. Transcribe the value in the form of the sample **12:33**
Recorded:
**7:35**
